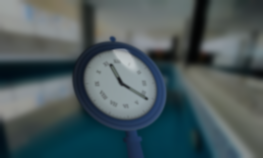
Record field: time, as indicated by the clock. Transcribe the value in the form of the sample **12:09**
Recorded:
**11:21**
